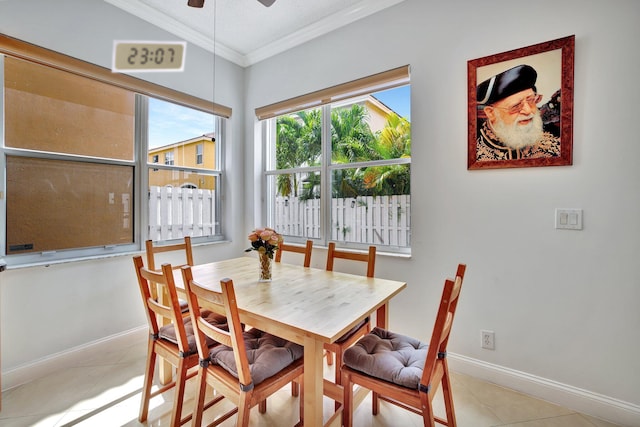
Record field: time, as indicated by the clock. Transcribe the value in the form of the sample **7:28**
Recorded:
**23:07**
